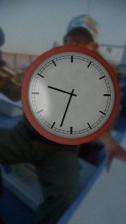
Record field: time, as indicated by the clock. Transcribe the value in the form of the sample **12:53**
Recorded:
**9:33**
